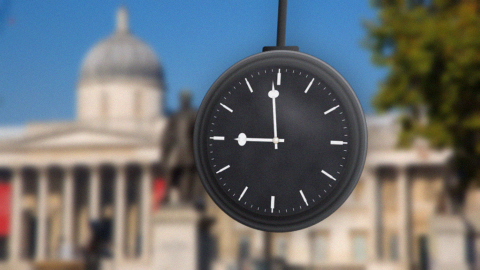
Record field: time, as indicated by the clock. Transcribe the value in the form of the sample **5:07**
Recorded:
**8:59**
